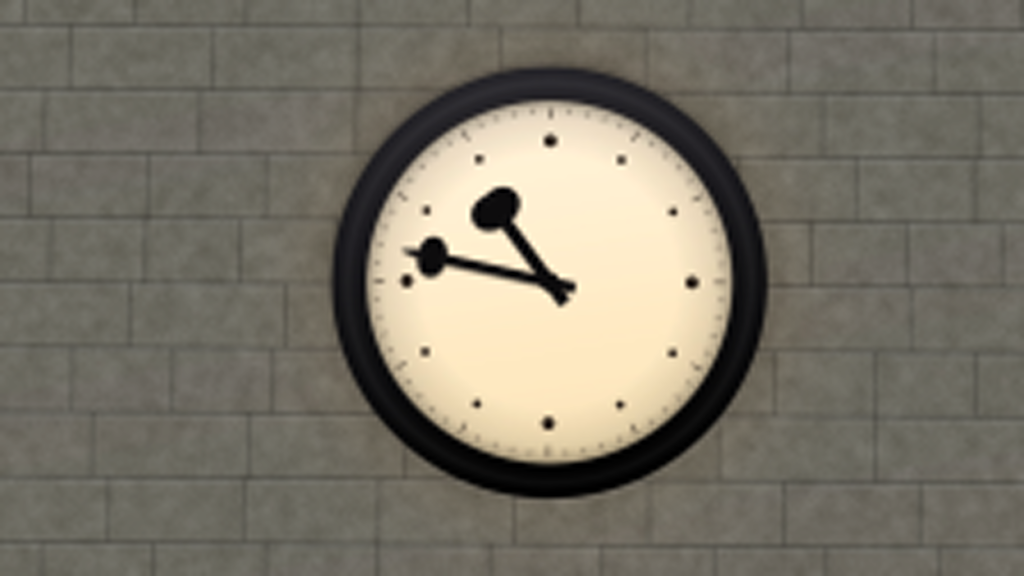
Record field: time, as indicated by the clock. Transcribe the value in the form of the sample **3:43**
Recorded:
**10:47**
